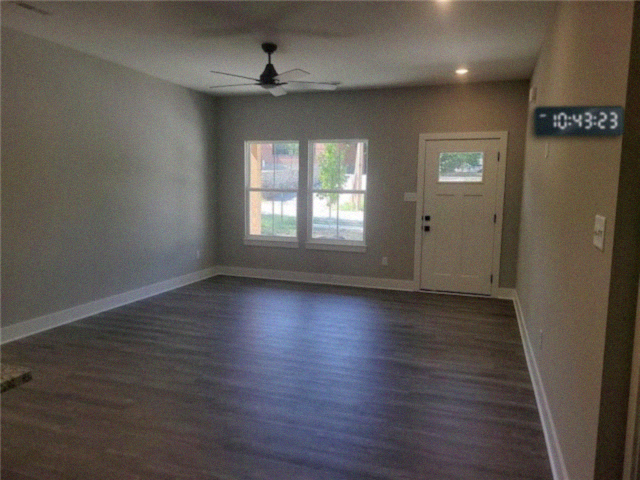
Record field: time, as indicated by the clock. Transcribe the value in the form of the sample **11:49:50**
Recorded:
**10:43:23**
